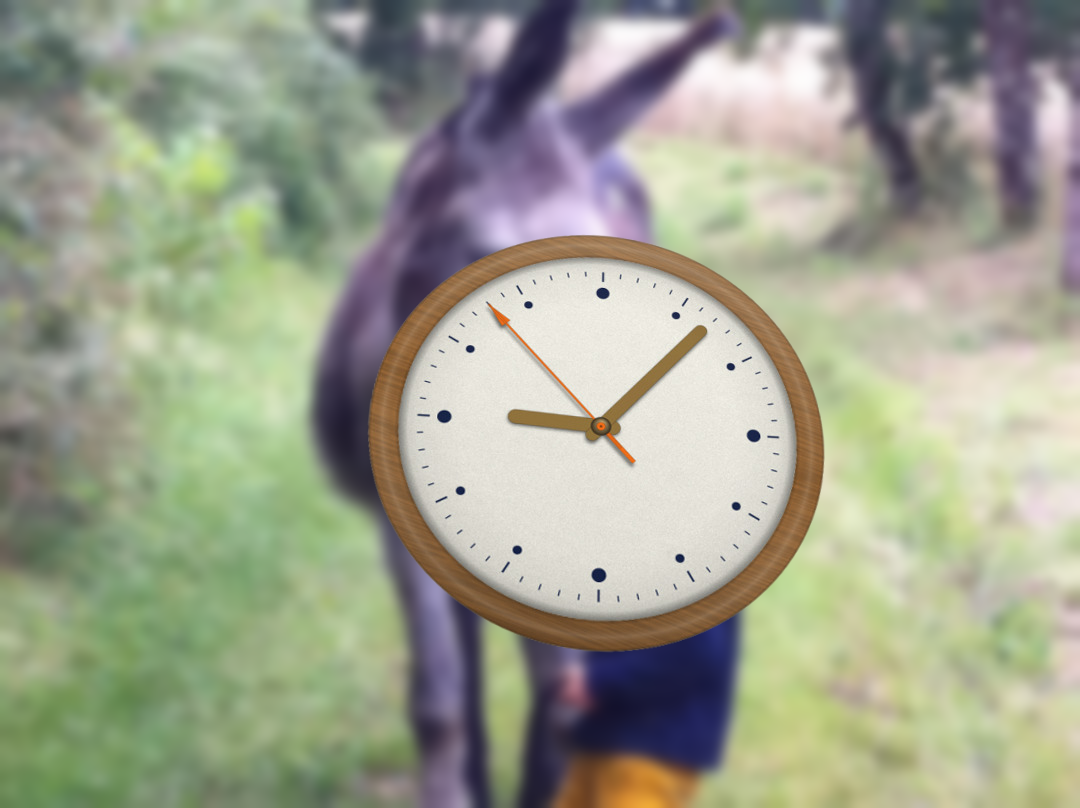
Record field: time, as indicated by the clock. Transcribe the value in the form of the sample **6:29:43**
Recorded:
**9:06:53**
